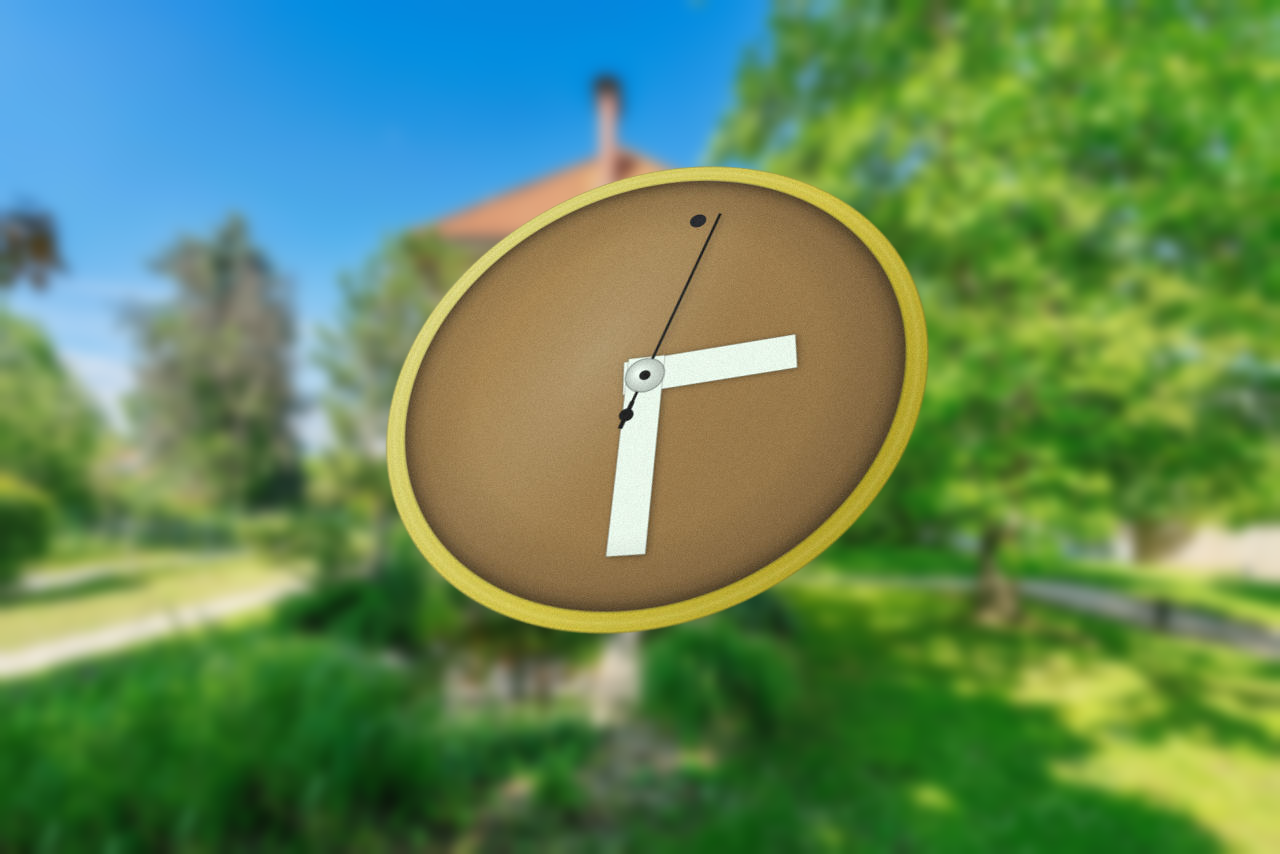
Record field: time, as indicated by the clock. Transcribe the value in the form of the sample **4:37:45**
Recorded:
**2:28:01**
